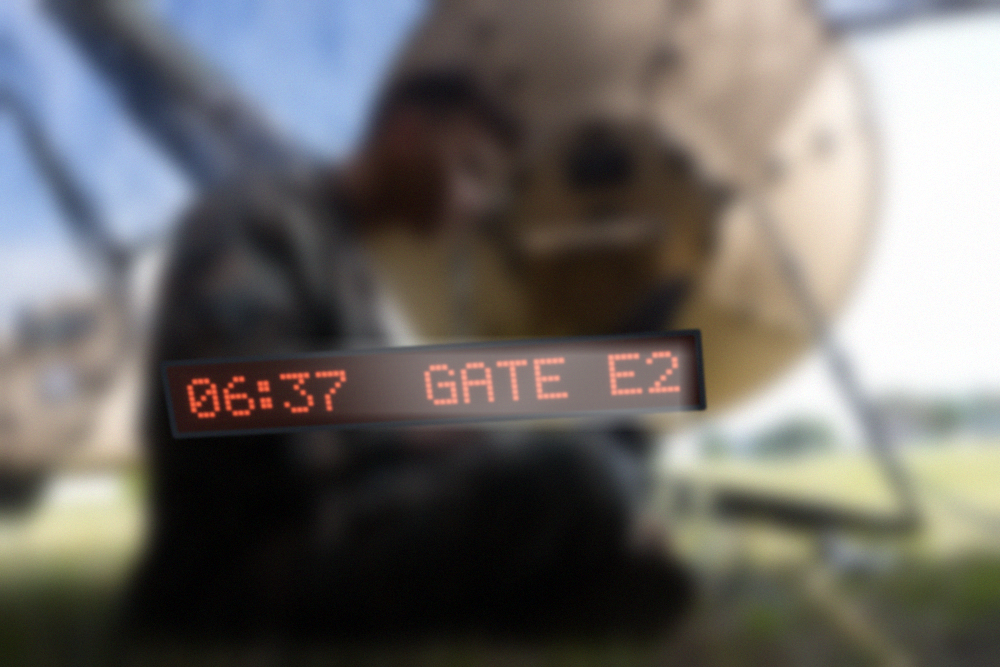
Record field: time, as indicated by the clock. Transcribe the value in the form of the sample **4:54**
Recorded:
**6:37**
